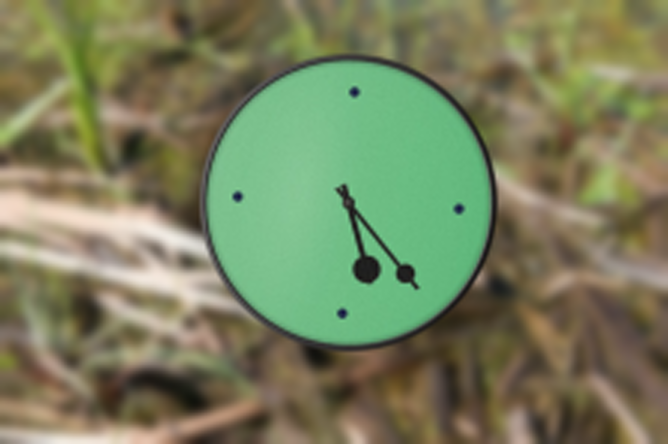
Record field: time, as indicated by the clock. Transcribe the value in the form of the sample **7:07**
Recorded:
**5:23**
